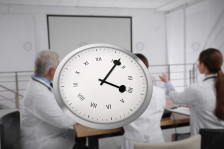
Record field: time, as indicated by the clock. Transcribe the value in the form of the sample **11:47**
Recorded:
**4:07**
